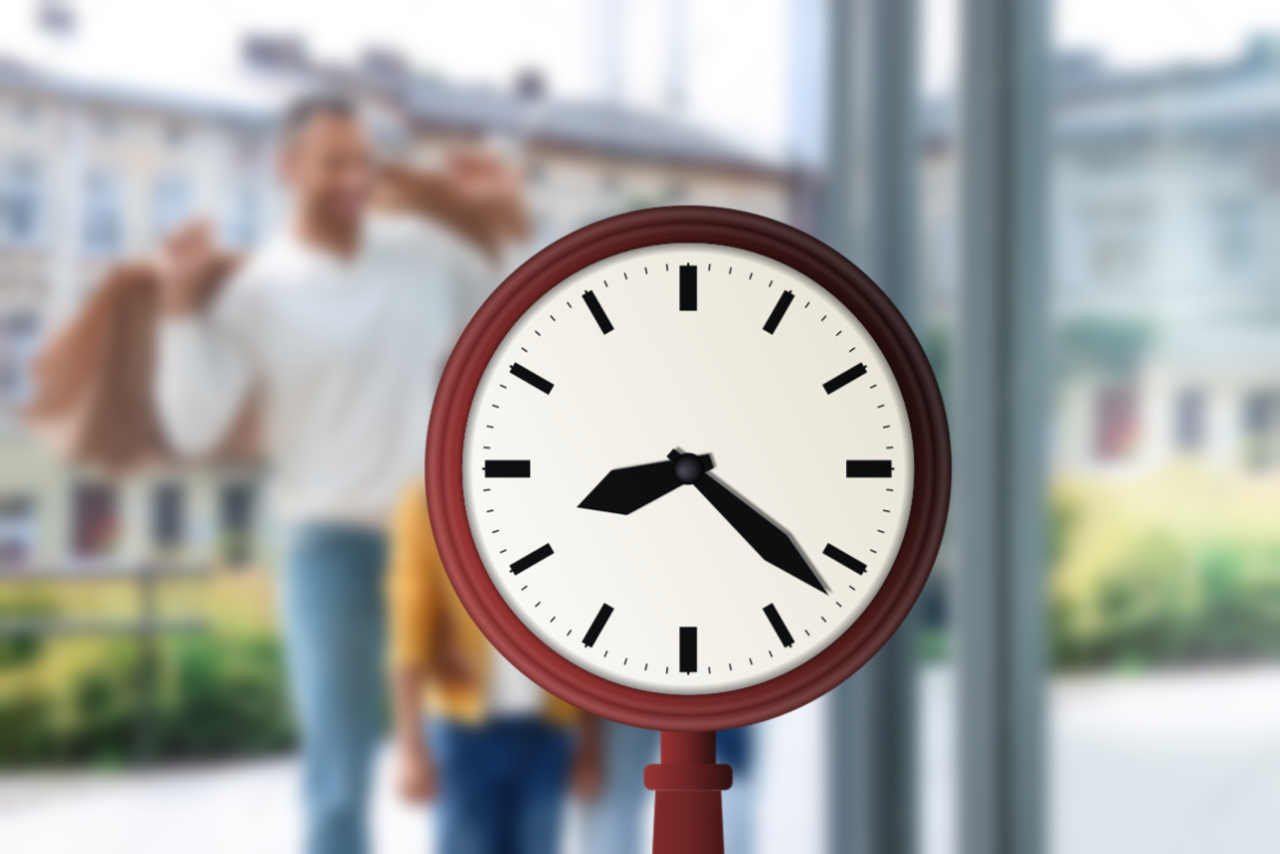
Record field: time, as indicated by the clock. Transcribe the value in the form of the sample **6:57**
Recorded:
**8:22**
